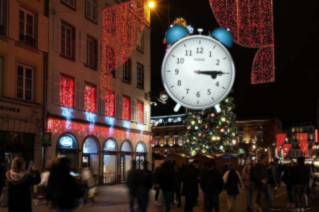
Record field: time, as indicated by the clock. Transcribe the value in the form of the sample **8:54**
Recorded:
**3:15**
